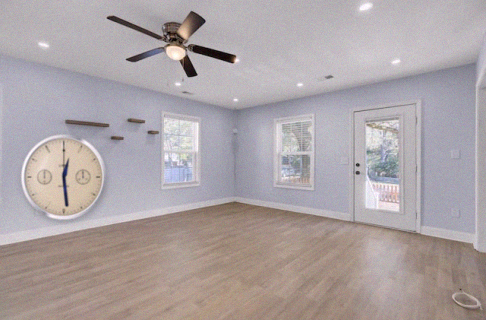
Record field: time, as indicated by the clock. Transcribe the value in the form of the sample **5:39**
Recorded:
**12:29**
